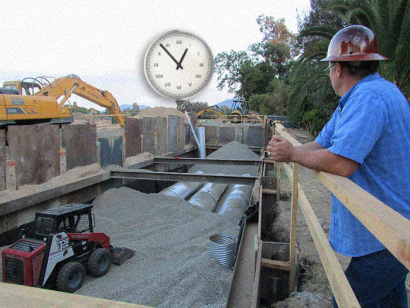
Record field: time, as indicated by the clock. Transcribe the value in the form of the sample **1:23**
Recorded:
**12:53**
